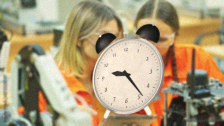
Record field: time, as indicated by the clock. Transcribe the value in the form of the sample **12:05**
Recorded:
**9:24**
